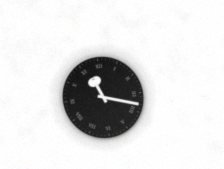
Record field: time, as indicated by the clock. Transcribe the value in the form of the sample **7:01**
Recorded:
**11:18**
